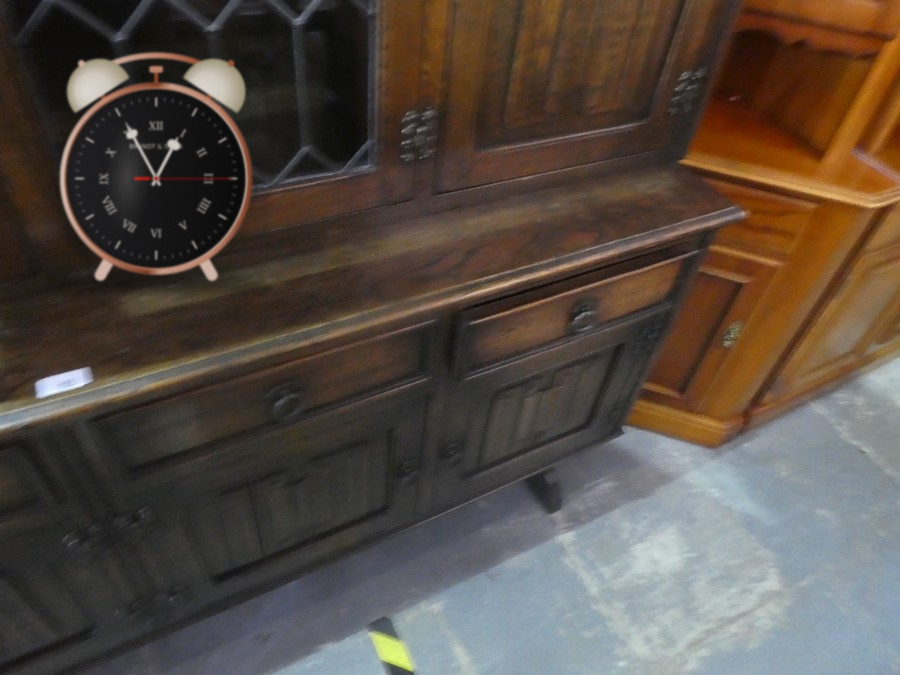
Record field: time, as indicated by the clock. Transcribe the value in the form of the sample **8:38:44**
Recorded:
**12:55:15**
